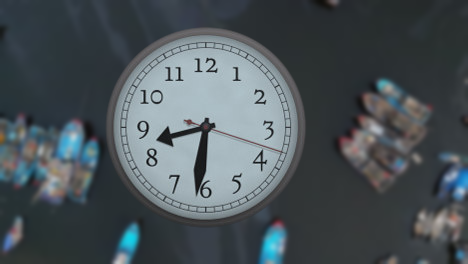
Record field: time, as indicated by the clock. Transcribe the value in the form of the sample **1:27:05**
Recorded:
**8:31:18**
